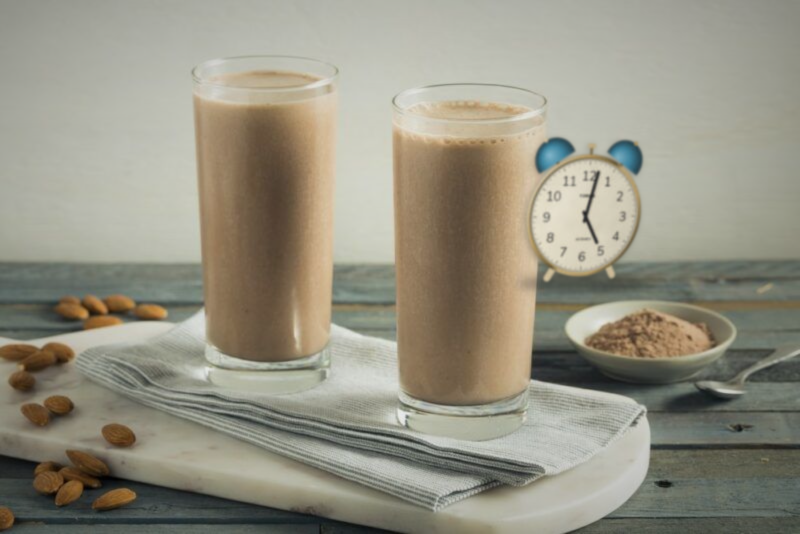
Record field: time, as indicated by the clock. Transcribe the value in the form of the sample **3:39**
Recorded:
**5:02**
